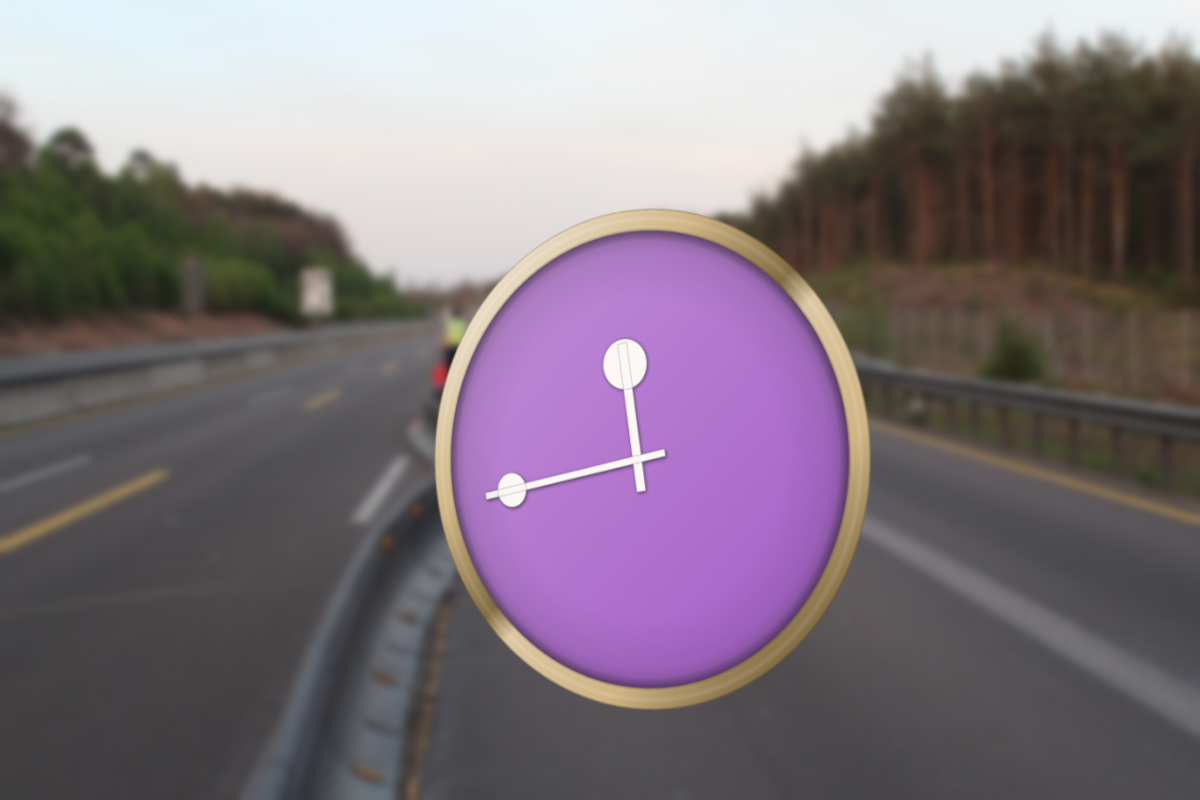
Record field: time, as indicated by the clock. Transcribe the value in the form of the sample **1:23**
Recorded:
**11:43**
